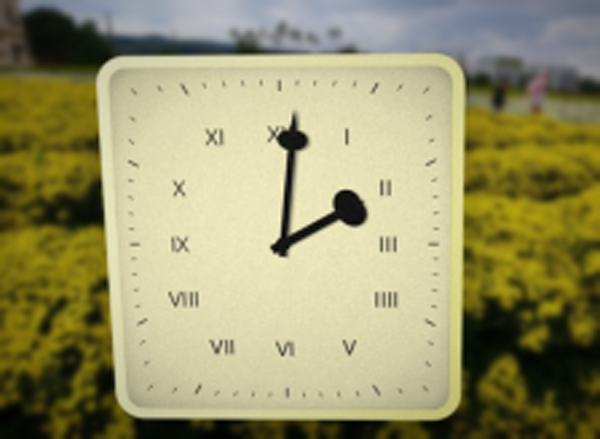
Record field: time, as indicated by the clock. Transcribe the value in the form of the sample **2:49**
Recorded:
**2:01**
